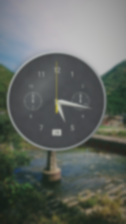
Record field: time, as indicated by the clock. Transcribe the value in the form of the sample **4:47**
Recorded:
**5:17**
